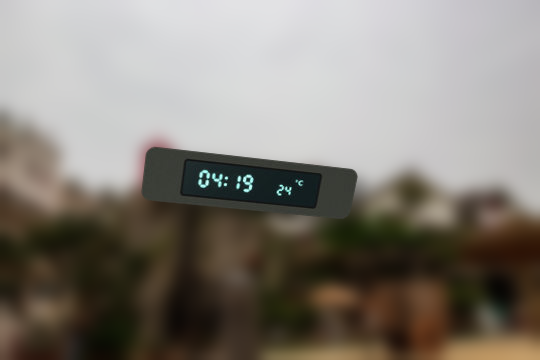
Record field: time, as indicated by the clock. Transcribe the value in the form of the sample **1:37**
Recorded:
**4:19**
